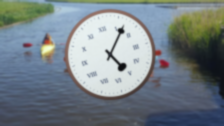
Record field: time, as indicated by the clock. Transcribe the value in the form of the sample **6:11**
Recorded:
**5:07**
